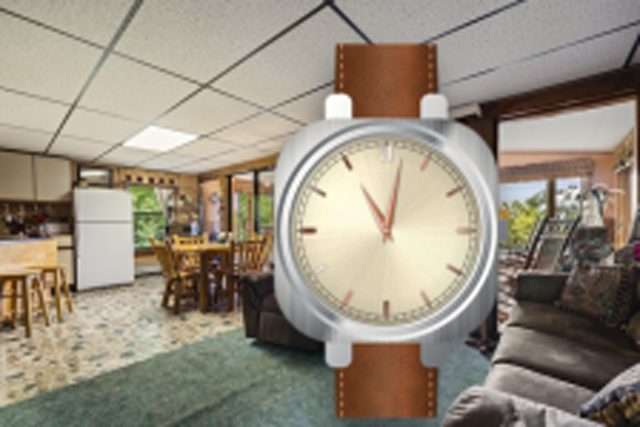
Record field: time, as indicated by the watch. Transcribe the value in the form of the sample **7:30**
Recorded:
**11:02**
